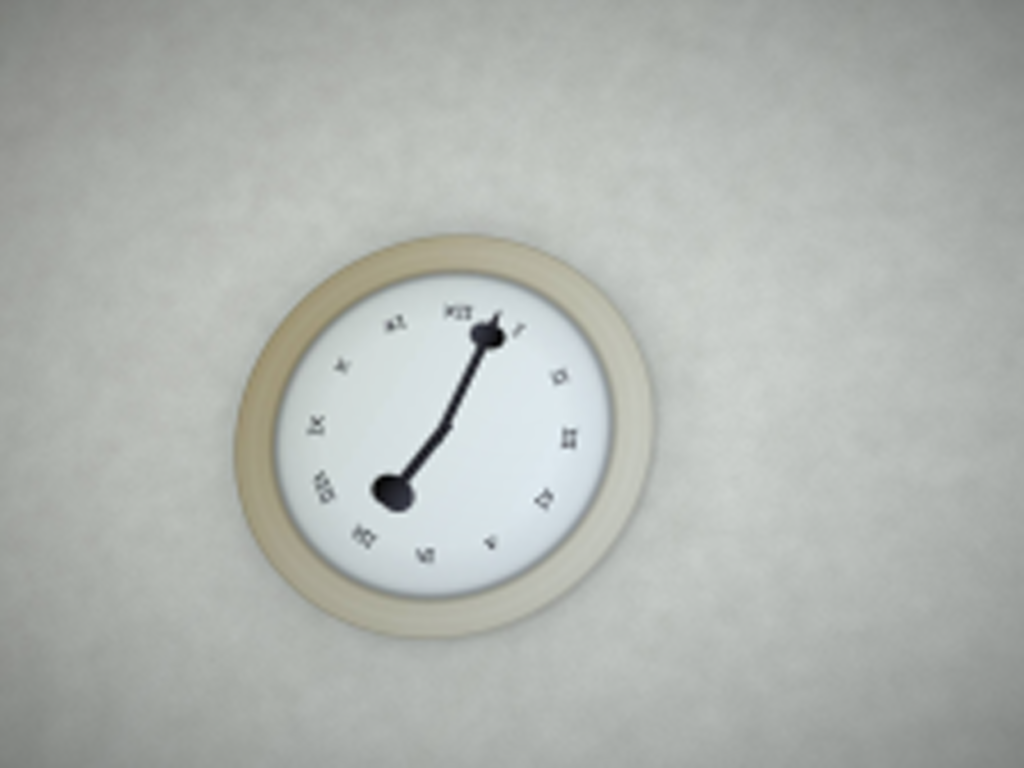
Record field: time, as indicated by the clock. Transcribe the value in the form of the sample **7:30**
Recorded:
**7:03**
